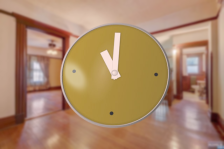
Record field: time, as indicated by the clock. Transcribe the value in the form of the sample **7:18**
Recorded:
**11:00**
